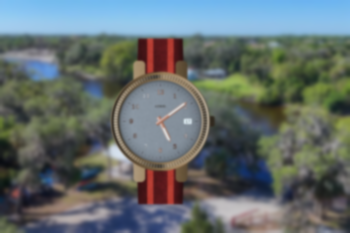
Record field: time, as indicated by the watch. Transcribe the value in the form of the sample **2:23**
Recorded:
**5:09**
